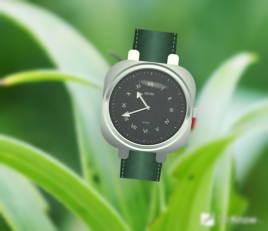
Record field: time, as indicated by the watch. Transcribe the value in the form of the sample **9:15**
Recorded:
**10:41**
